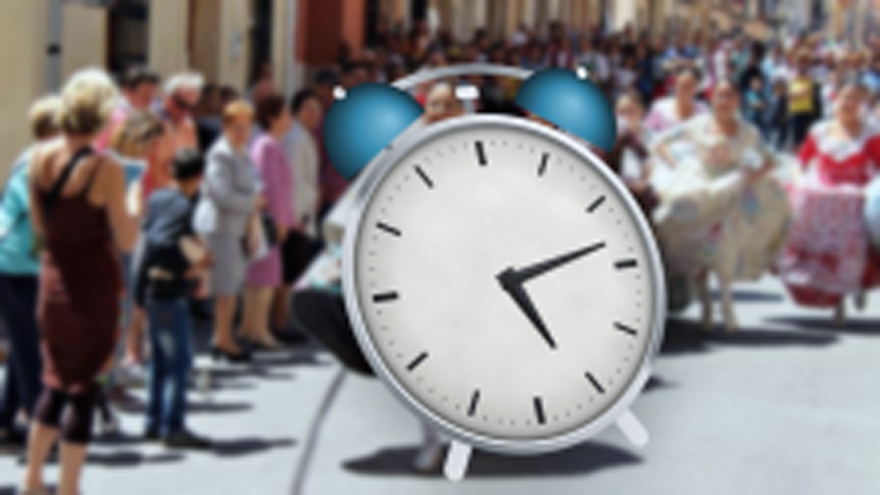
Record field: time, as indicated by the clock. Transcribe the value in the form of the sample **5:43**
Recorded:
**5:13**
